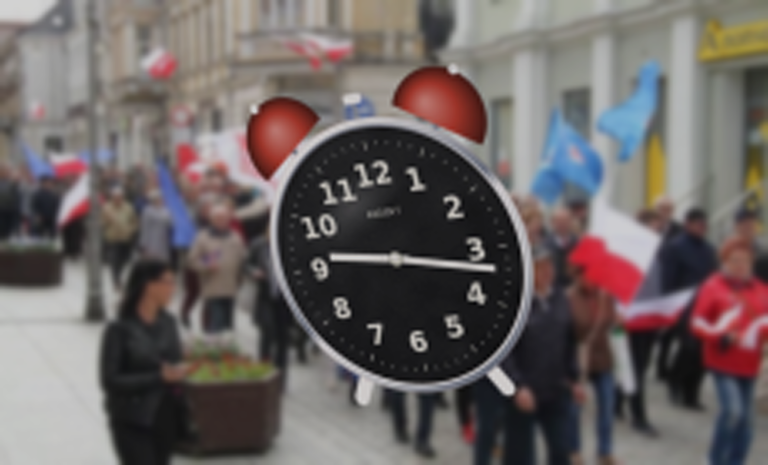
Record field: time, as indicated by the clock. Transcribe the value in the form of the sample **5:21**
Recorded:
**9:17**
